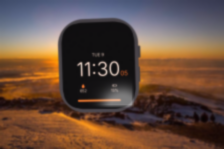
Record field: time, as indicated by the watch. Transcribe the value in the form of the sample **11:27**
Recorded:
**11:30**
